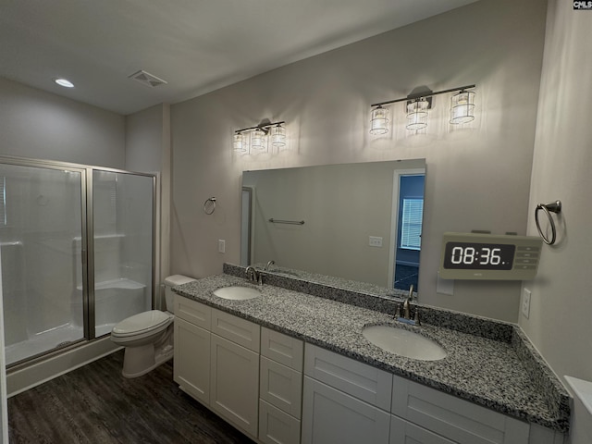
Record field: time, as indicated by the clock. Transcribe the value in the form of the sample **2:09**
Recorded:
**8:36**
